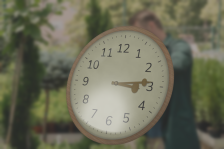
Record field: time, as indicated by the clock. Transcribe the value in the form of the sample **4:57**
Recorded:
**3:14**
